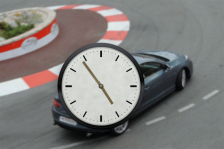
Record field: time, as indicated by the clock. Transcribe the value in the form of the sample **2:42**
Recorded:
**4:54**
